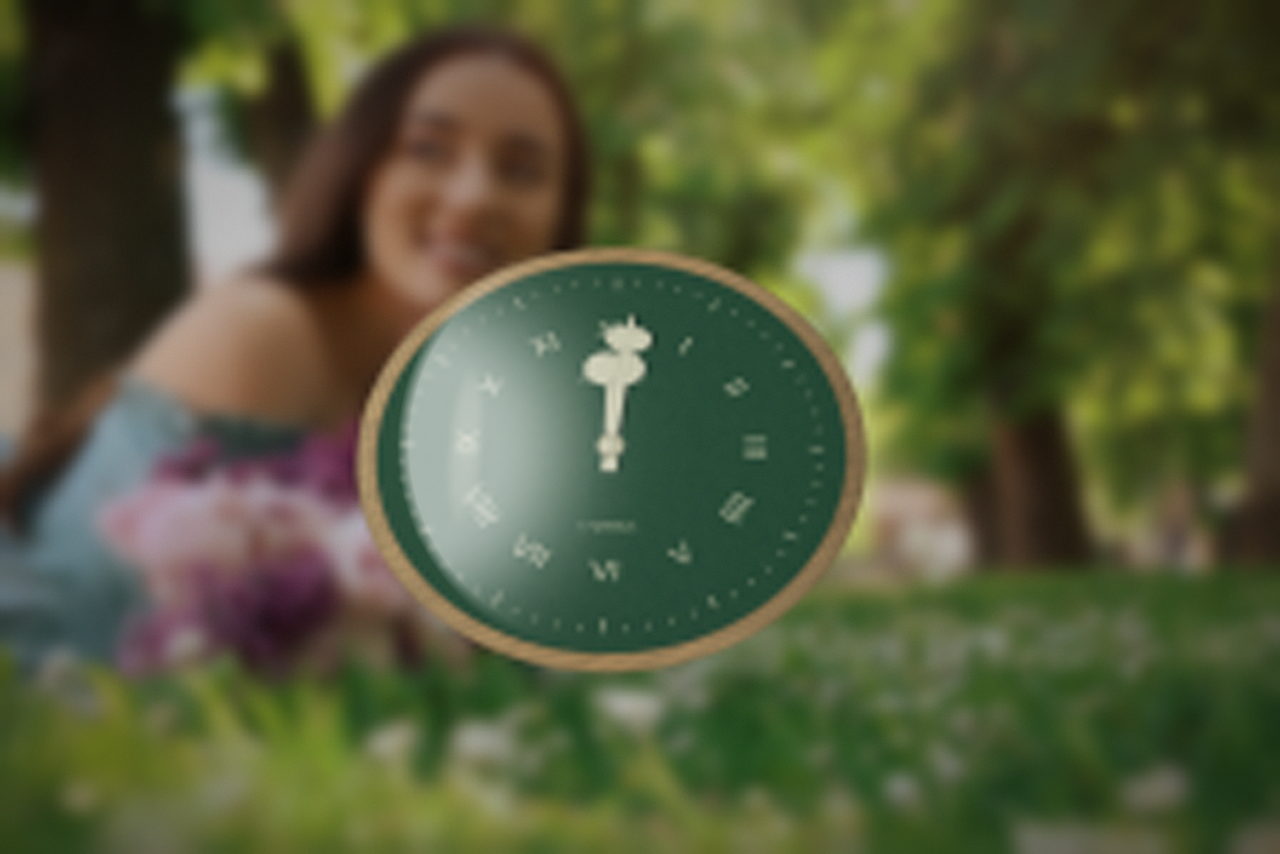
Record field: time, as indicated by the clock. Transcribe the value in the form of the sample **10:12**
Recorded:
**12:01**
